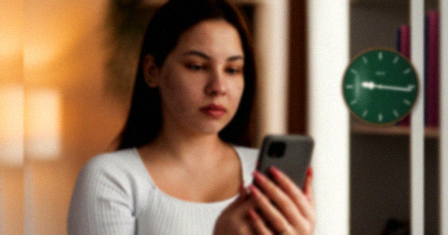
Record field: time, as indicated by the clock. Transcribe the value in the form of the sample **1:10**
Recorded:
**9:16**
